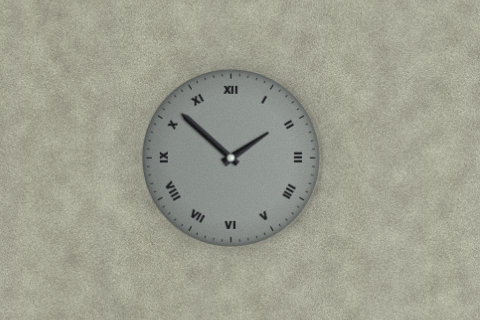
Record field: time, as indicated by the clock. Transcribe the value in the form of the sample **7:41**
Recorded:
**1:52**
